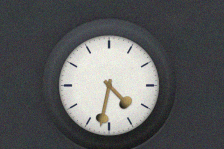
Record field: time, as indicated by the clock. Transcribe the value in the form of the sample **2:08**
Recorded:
**4:32**
